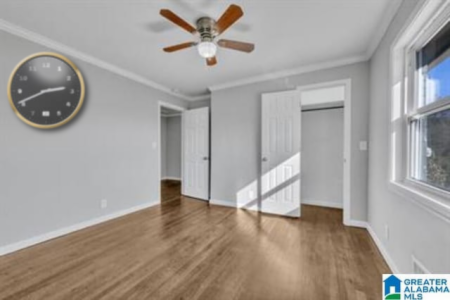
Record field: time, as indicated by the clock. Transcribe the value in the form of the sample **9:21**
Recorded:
**2:41**
